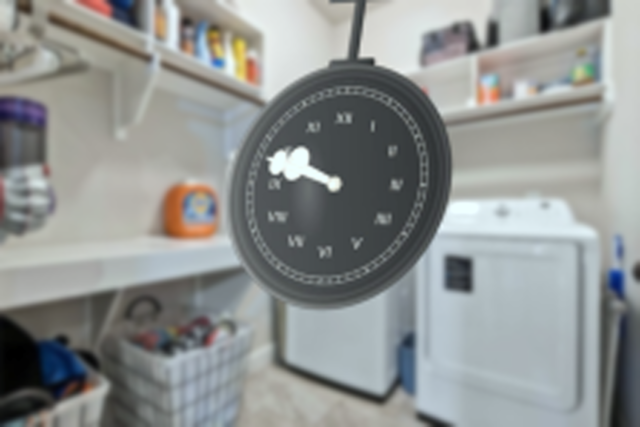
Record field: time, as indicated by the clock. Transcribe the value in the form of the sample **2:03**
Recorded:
**9:48**
